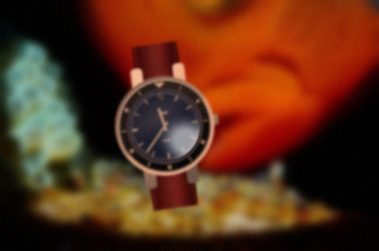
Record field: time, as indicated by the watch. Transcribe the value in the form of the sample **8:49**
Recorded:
**11:37**
